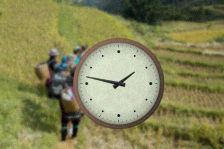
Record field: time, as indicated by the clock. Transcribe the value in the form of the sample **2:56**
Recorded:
**1:47**
